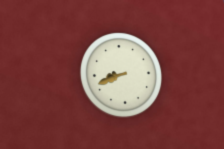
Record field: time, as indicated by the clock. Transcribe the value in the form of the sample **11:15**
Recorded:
**8:42**
